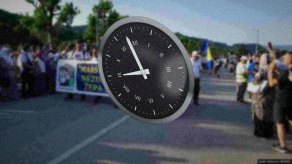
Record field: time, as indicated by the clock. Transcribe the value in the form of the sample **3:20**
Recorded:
**8:58**
